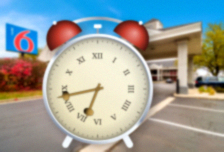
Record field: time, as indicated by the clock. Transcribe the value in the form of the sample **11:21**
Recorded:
**6:43**
